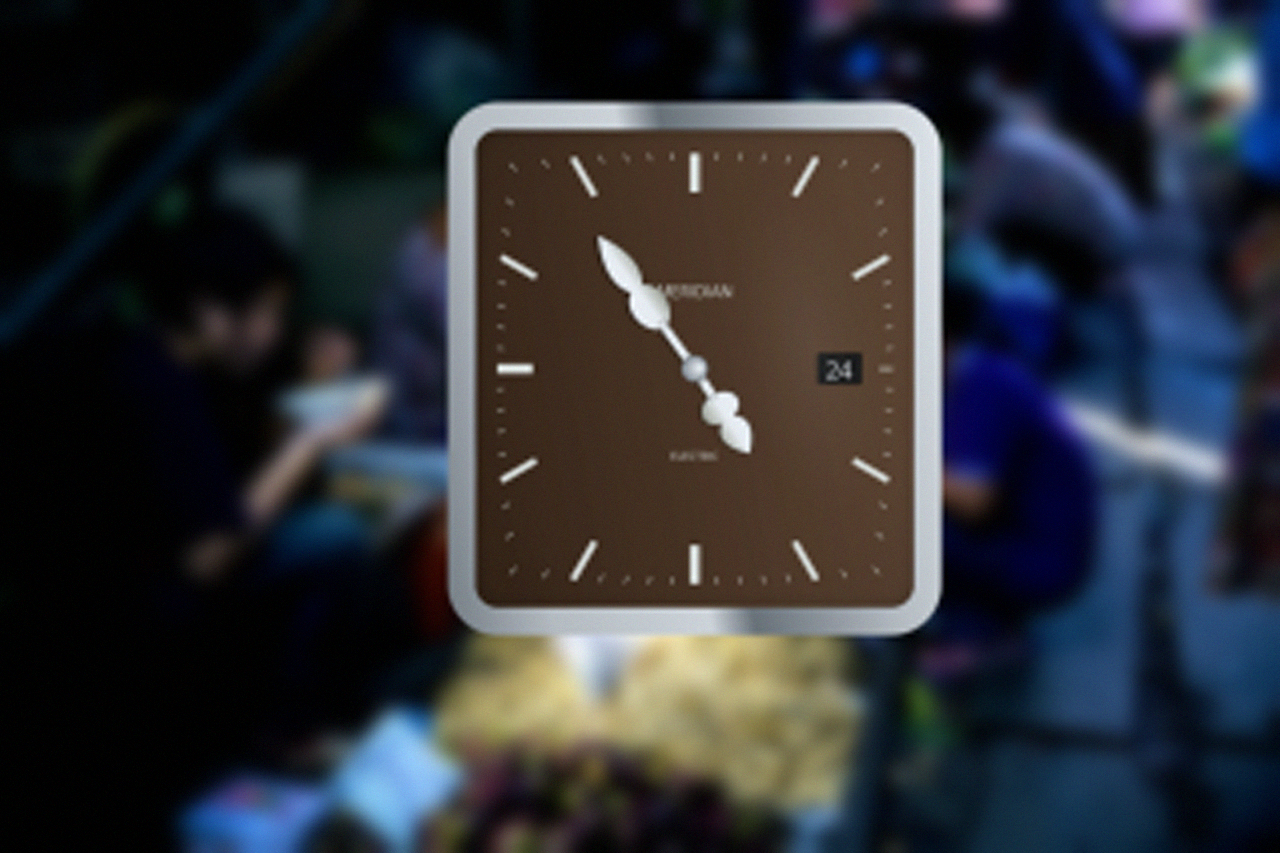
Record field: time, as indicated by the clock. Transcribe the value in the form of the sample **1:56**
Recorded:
**4:54**
